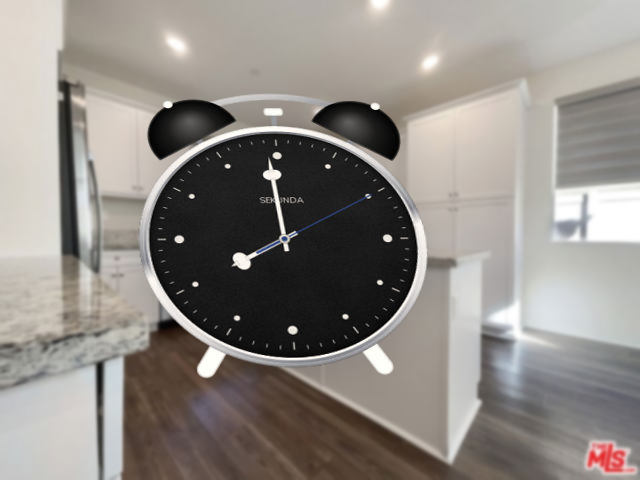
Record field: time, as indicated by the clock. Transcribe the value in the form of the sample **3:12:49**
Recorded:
**7:59:10**
